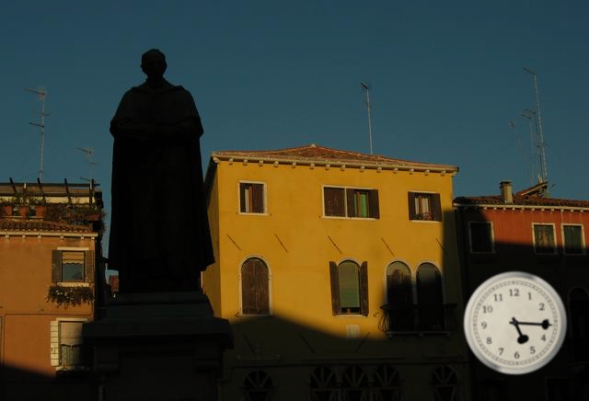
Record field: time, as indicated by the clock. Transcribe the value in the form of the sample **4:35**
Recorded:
**5:16**
